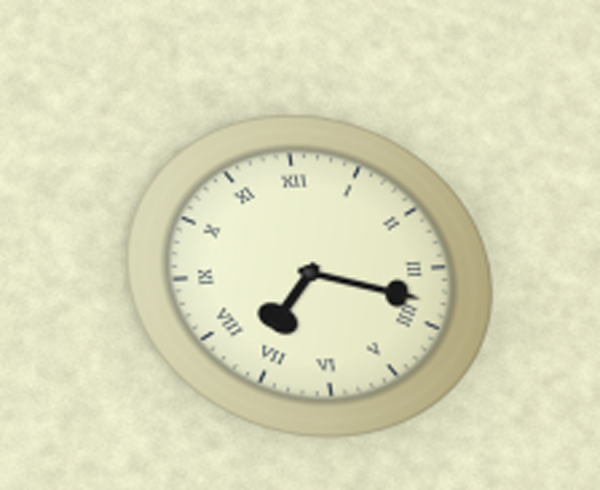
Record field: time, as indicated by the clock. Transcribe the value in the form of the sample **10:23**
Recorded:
**7:18**
